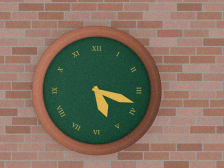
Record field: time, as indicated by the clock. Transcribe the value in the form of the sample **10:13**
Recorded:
**5:18**
